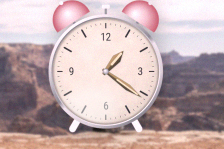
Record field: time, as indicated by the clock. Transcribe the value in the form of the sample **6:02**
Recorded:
**1:21**
